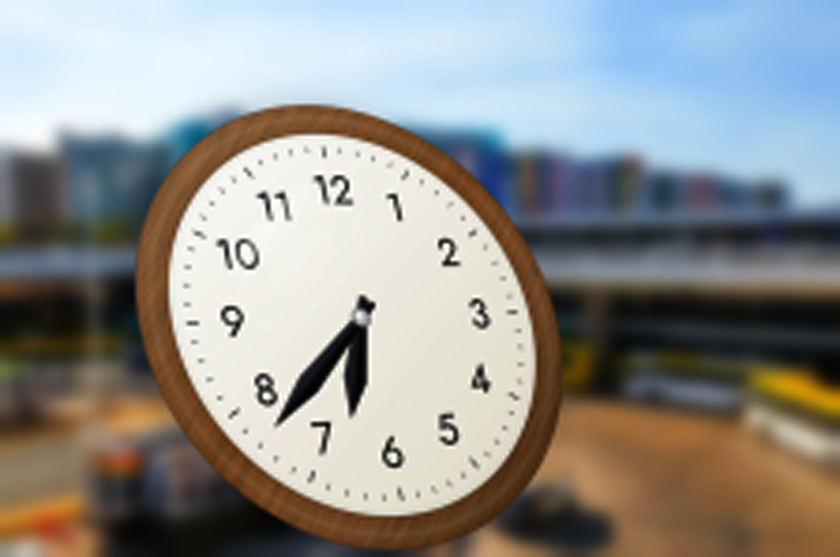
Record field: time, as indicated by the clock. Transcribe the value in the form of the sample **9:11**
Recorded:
**6:38**
